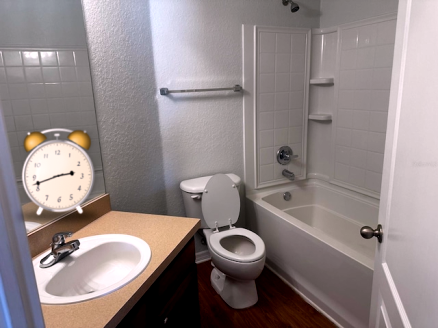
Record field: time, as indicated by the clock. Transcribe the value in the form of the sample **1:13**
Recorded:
**2:42**
